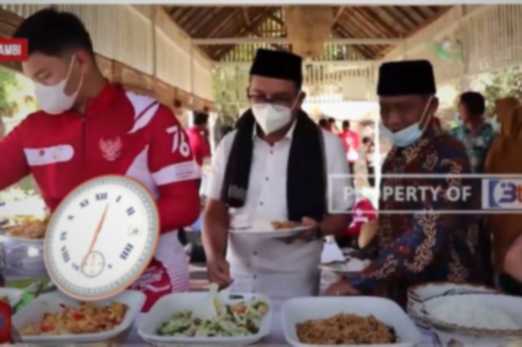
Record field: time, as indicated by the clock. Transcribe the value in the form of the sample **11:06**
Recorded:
**12:33**
